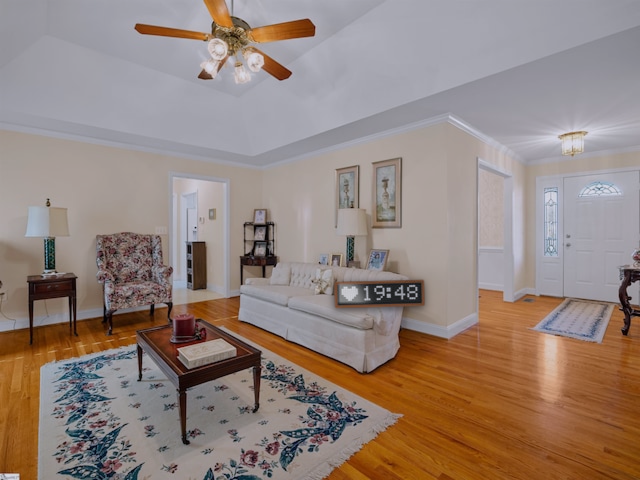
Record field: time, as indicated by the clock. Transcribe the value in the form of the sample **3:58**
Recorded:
**19:48**
